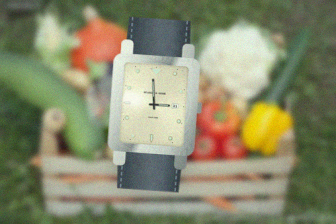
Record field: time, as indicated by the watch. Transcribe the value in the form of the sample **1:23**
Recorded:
**2:59**
